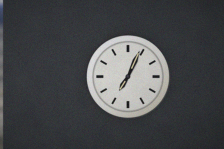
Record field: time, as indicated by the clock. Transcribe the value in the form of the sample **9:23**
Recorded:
**7:04**
